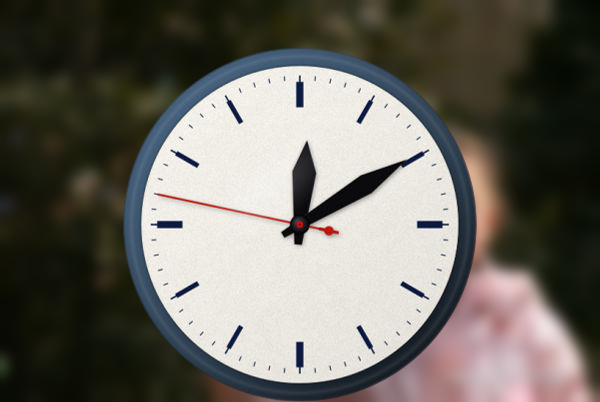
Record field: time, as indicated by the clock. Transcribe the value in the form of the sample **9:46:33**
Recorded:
**12:09:47**
